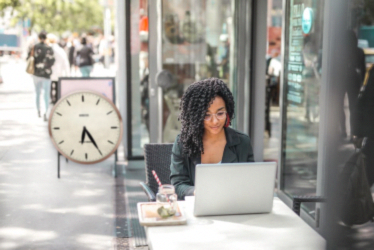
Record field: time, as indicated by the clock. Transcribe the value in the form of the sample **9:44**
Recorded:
**6:25**
